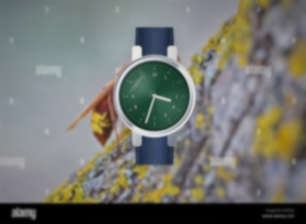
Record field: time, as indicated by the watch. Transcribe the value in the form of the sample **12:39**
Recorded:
**3:33**
